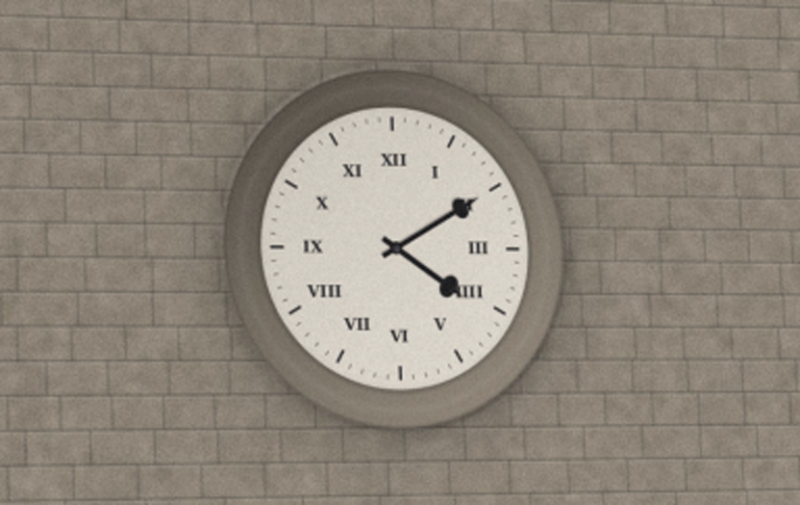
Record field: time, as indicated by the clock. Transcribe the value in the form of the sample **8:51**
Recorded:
**4:10**
